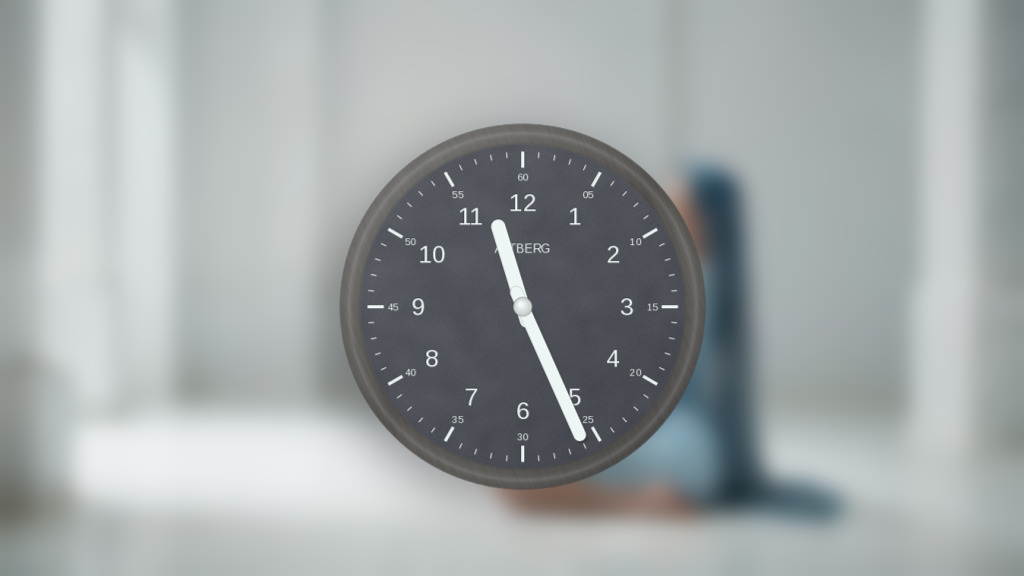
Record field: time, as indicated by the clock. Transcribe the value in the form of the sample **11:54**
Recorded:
**11:26**
